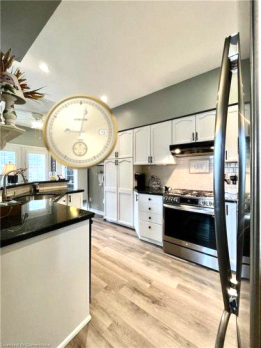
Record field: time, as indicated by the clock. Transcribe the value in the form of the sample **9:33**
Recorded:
**9:02**
